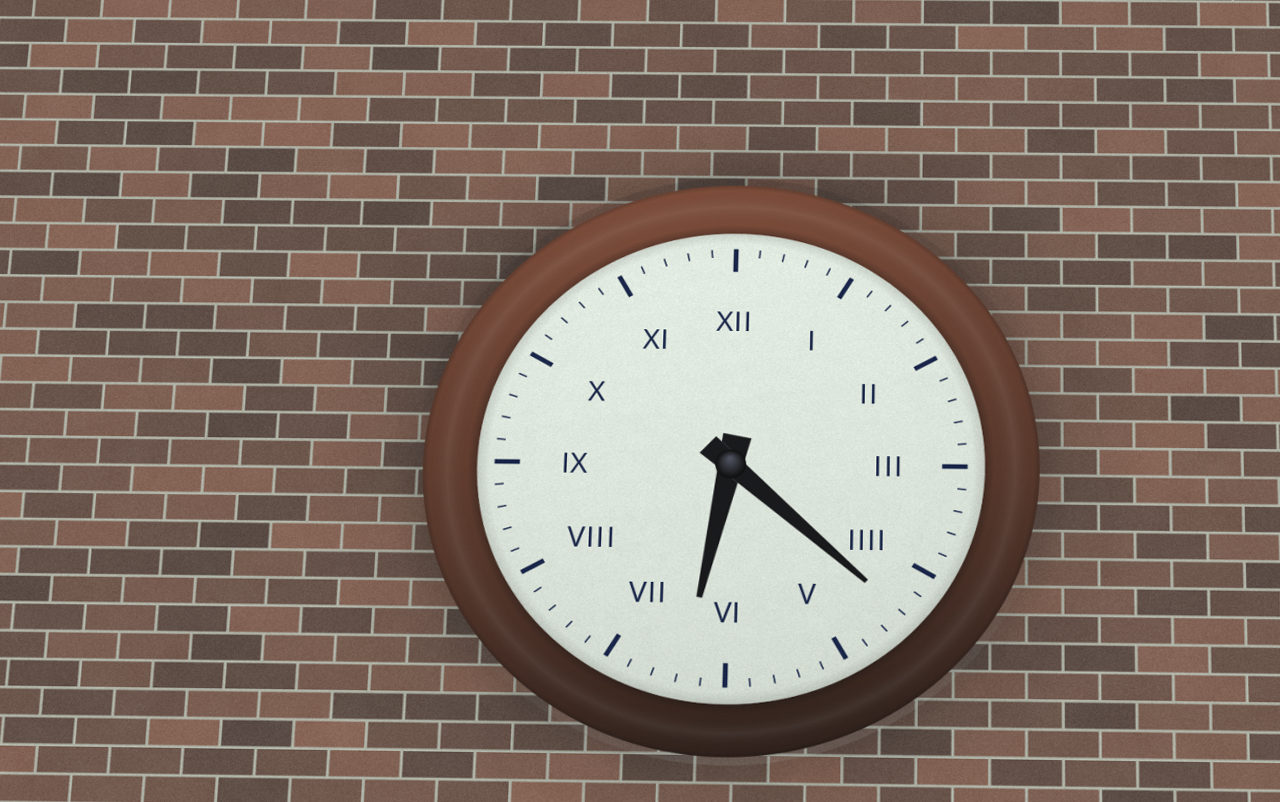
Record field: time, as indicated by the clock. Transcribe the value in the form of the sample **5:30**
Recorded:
**6:22**
